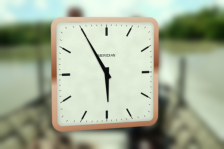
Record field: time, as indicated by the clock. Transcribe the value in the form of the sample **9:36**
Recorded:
**5:55**
